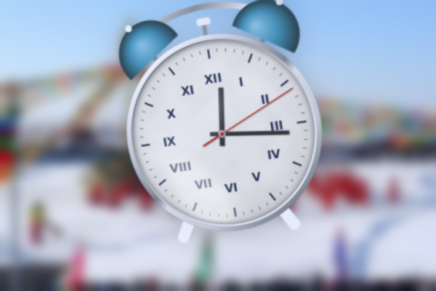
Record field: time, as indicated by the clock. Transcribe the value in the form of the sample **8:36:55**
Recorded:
**12:16:11**
